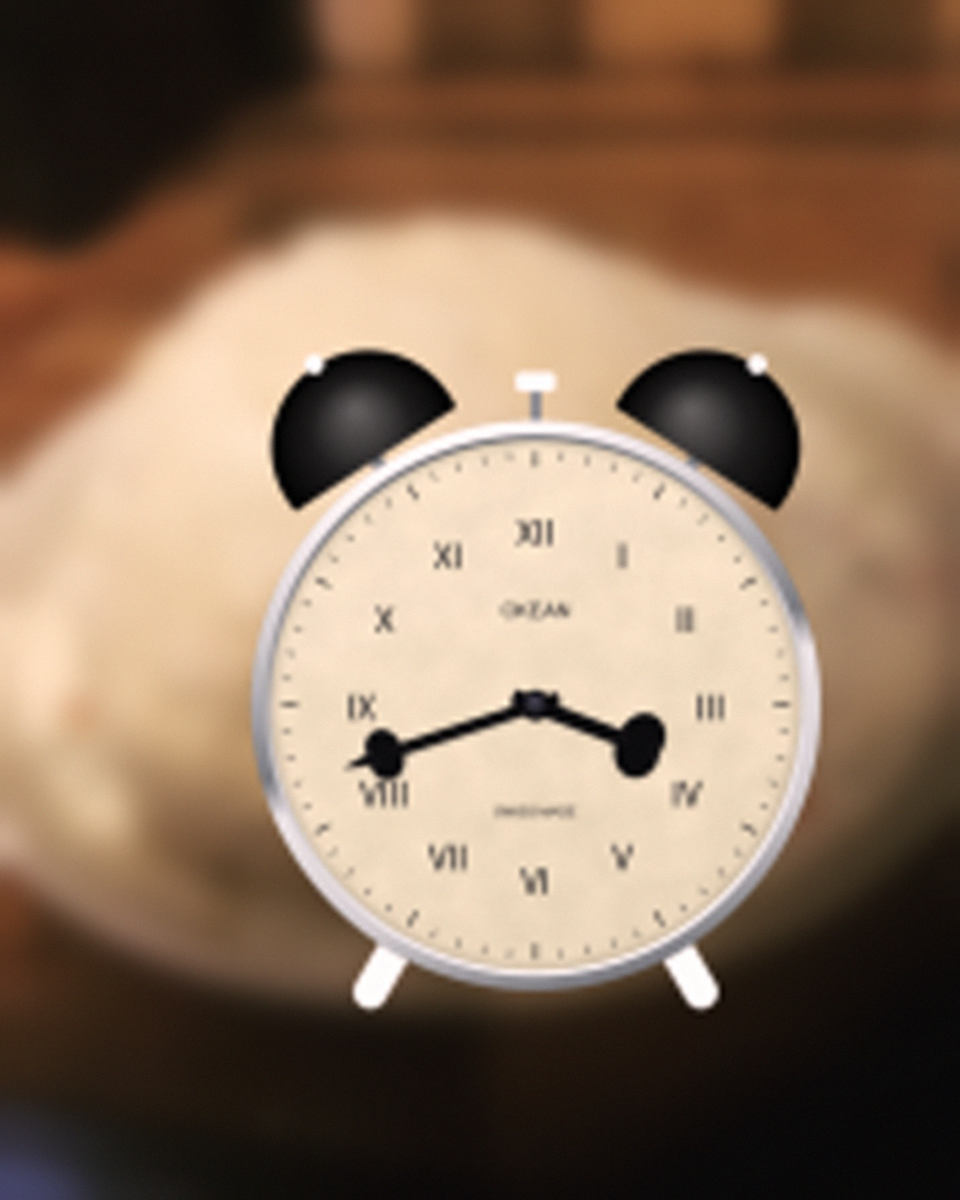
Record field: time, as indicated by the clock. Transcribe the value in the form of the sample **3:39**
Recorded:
**3:42**
